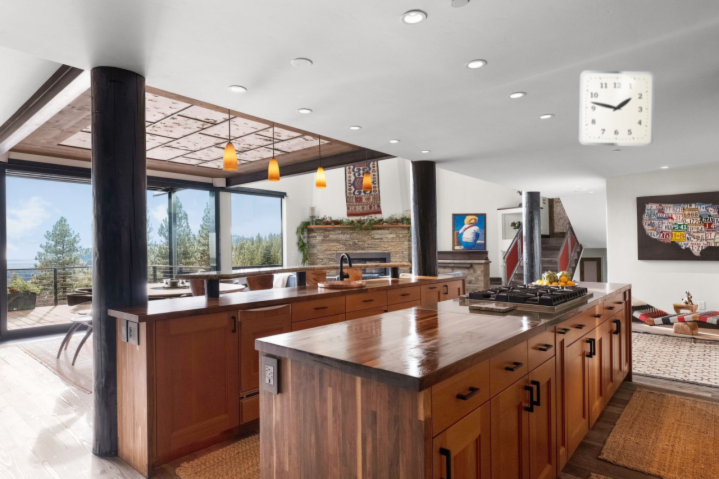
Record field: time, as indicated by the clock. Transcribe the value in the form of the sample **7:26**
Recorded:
**1:47**
